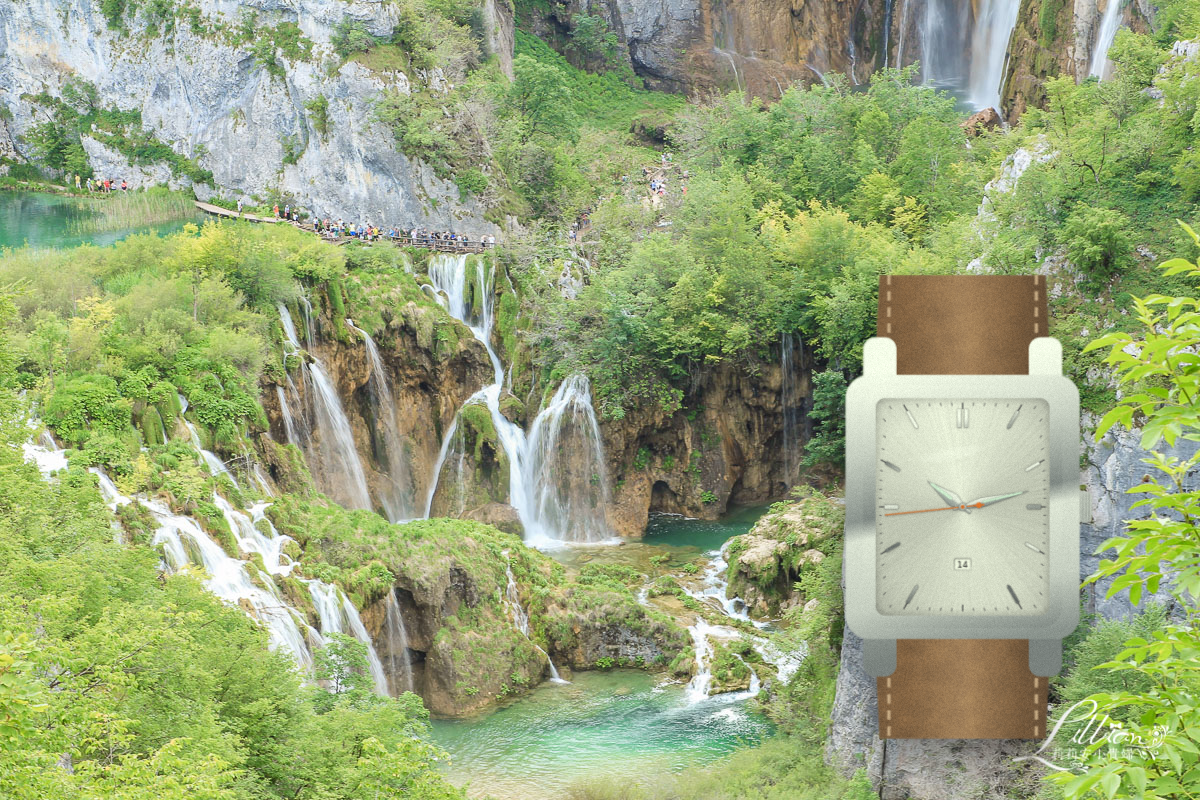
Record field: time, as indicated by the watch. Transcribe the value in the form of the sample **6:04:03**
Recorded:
**10:12:44**
